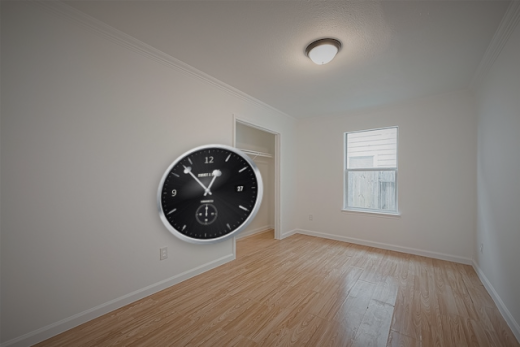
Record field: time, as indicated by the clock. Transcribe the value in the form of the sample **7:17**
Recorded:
**12:53**
